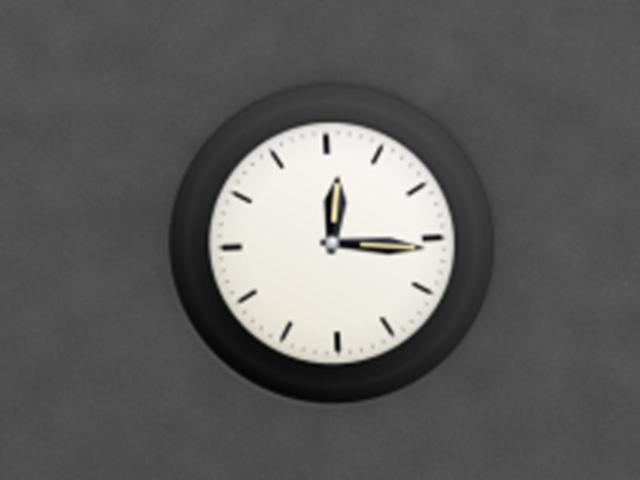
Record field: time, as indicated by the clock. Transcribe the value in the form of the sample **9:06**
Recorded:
**12:16**
